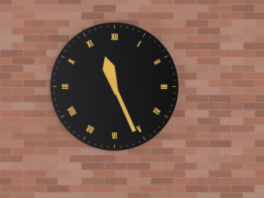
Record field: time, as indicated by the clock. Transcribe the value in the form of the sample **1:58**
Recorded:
**11:26**
